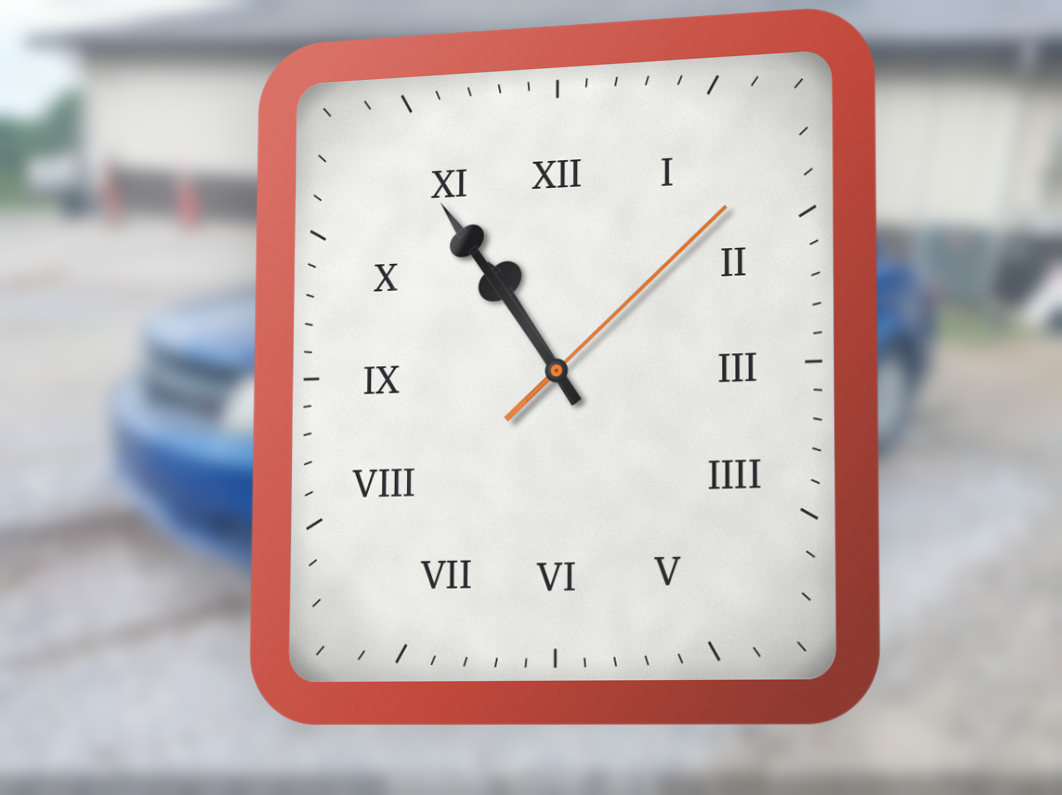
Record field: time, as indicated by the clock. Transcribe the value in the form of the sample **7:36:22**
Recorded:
**10:54:08**
